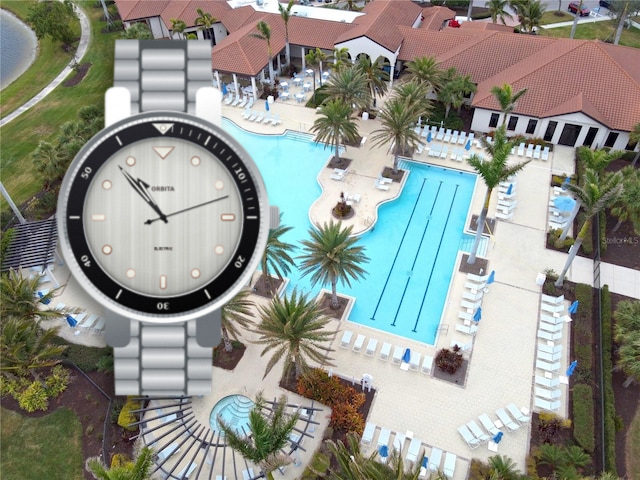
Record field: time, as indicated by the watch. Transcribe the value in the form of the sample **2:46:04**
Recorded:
**10:53:12**
